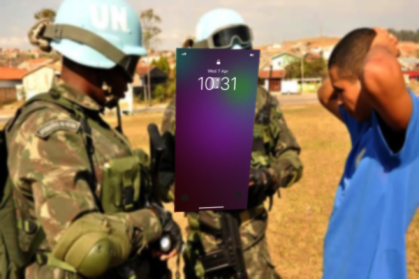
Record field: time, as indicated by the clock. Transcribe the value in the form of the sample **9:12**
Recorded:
**10:31**
